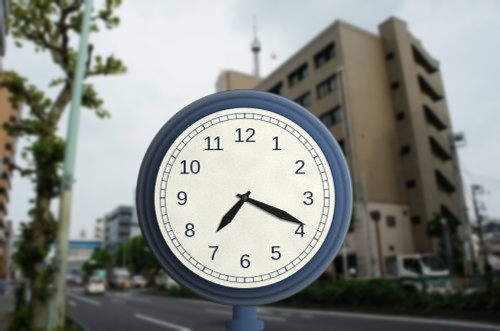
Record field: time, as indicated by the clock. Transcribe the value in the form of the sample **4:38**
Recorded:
**7:19**
